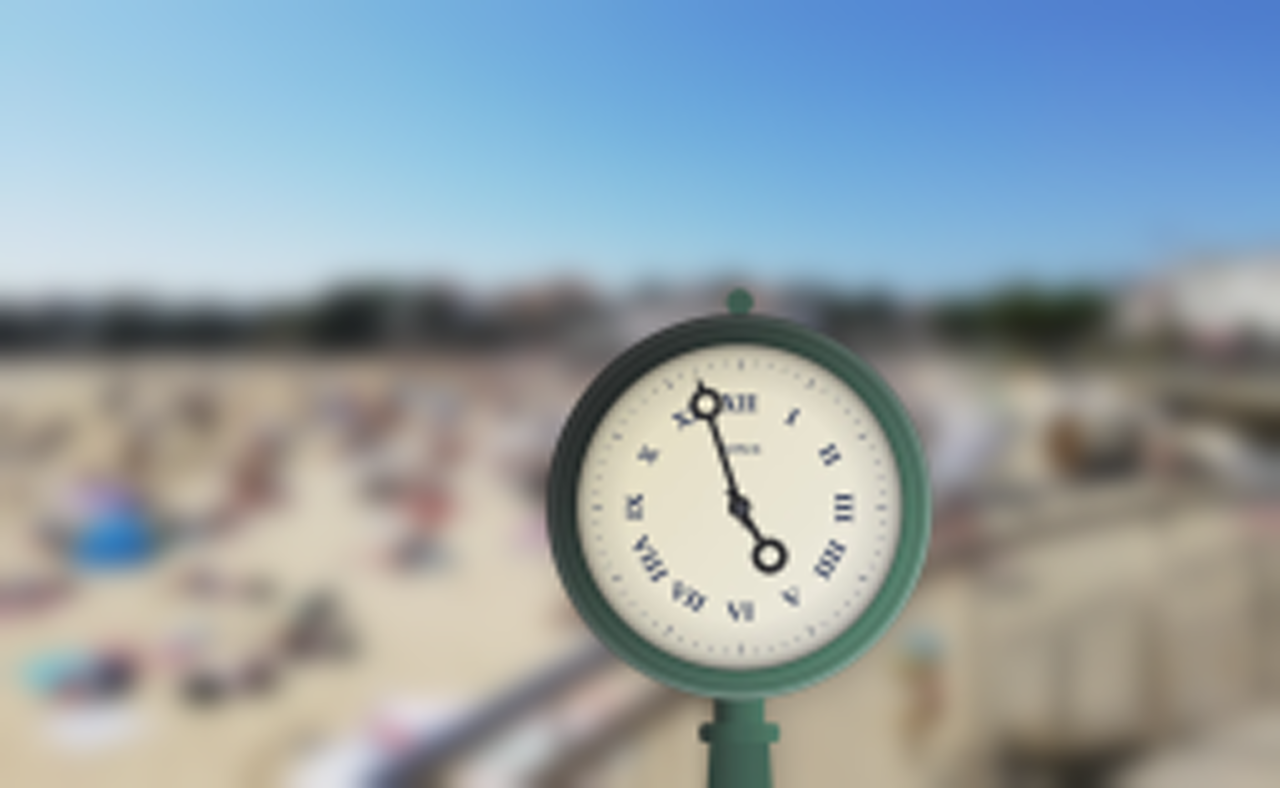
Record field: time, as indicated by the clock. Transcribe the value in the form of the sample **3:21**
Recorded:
**4:57**
